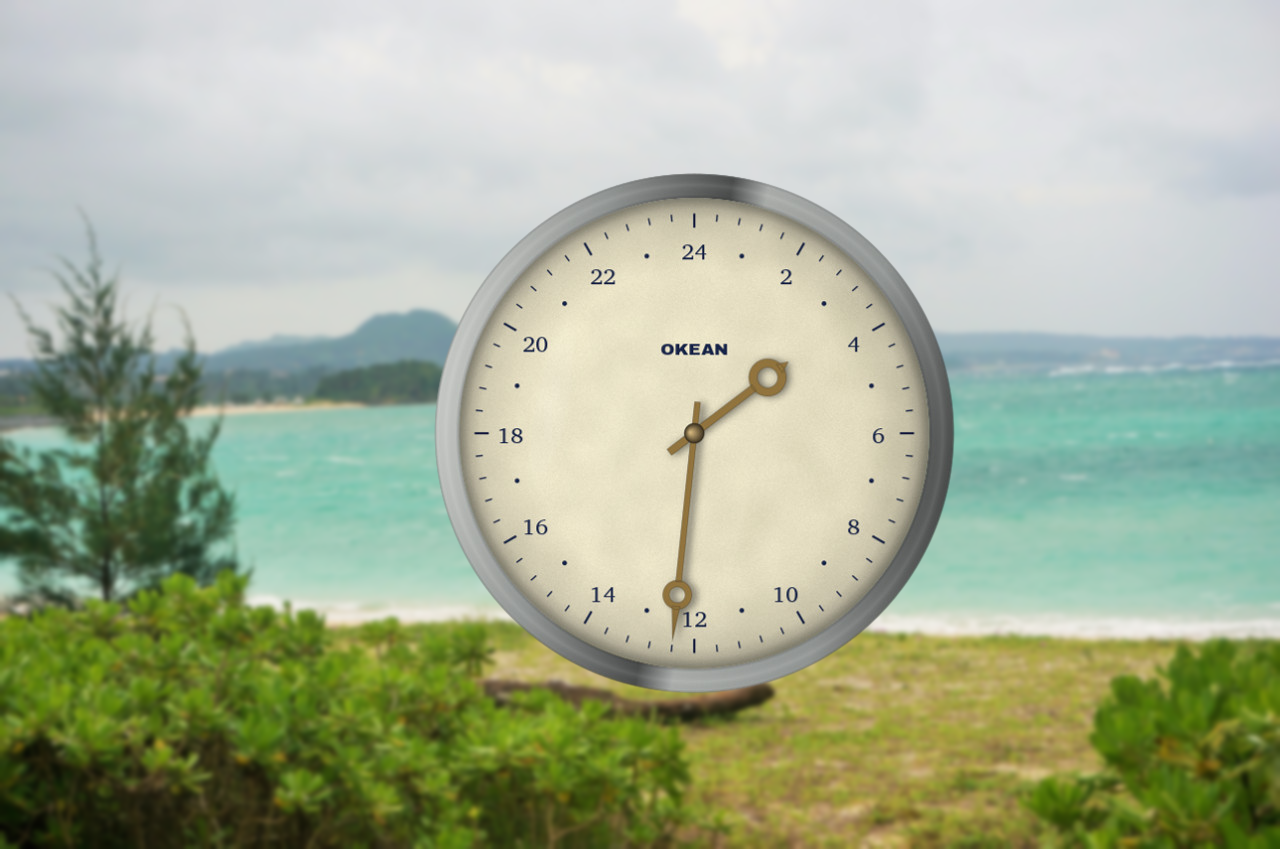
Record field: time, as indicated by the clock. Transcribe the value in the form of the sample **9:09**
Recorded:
**3:31**
